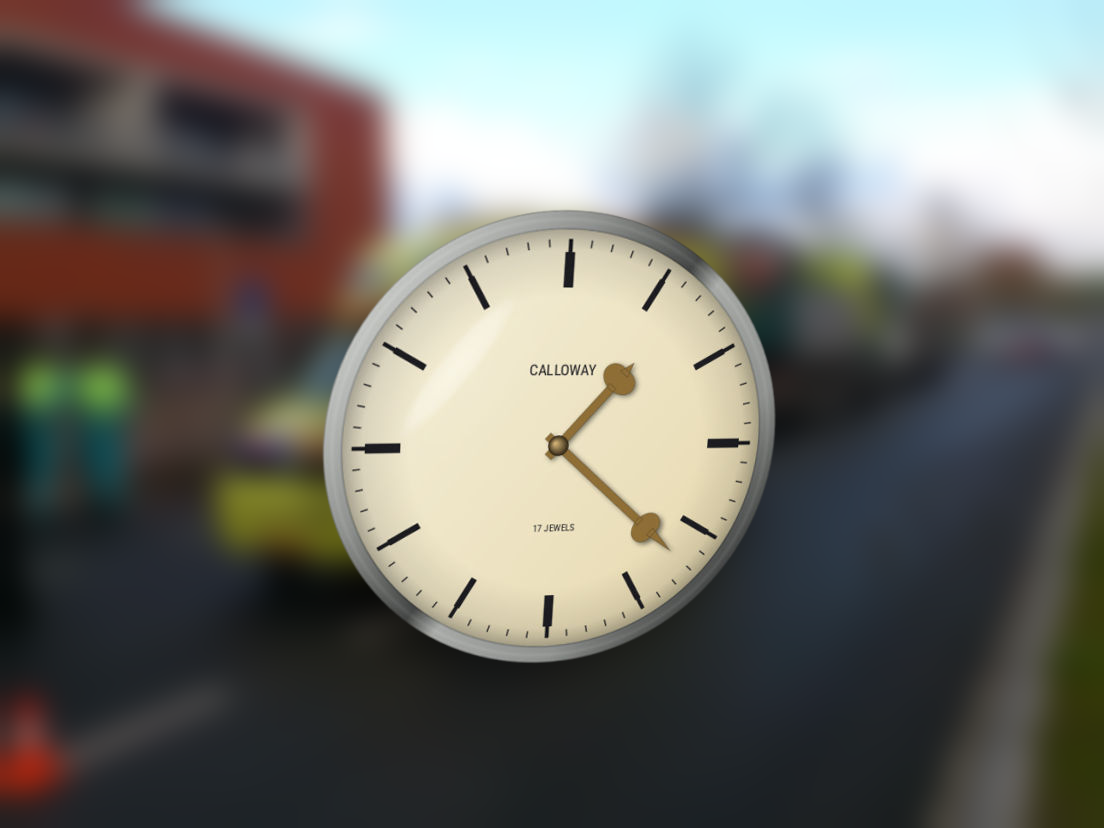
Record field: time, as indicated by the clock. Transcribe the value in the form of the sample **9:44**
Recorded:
**1:22**
